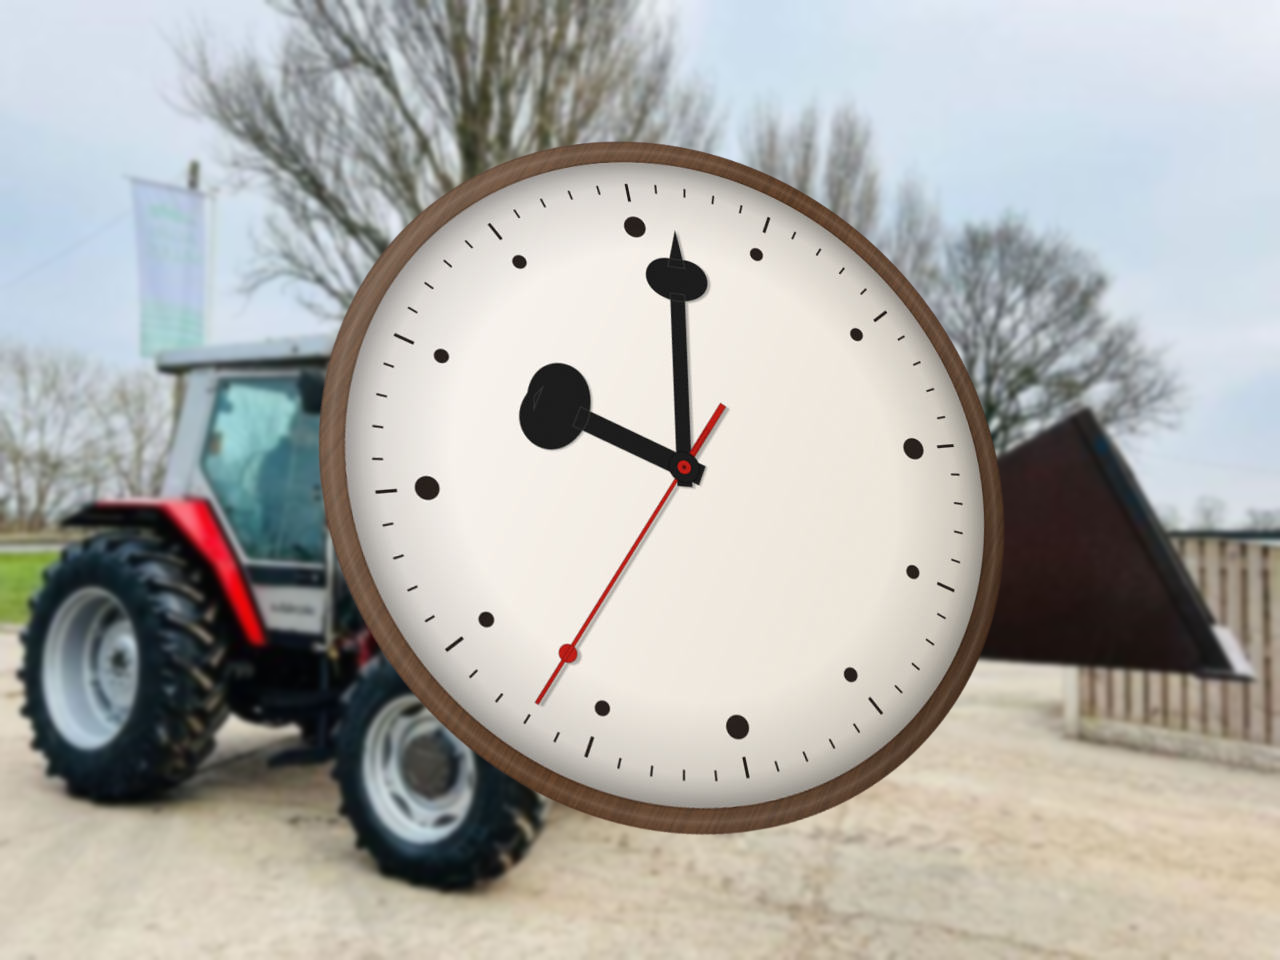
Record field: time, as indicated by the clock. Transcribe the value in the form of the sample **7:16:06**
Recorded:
**10:01:37**
